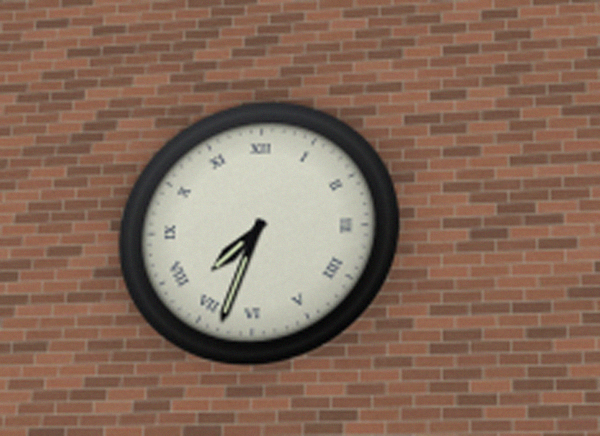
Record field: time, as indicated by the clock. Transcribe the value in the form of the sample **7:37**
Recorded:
**7:33**
